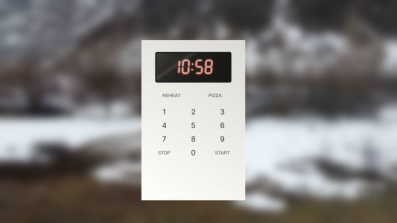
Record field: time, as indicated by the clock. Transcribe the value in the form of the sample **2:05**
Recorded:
**10:58**
